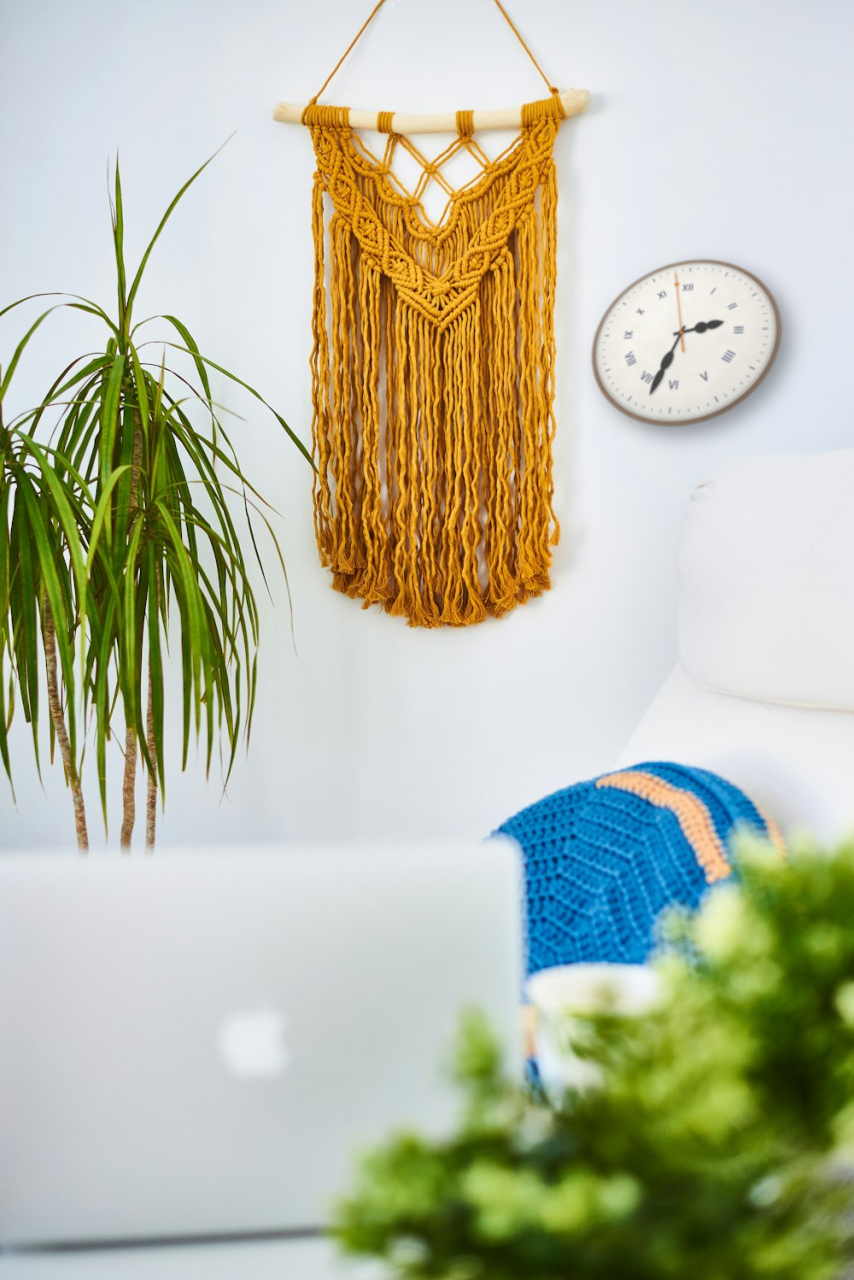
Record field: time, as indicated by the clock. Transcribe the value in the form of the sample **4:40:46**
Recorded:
**2:32:58**
